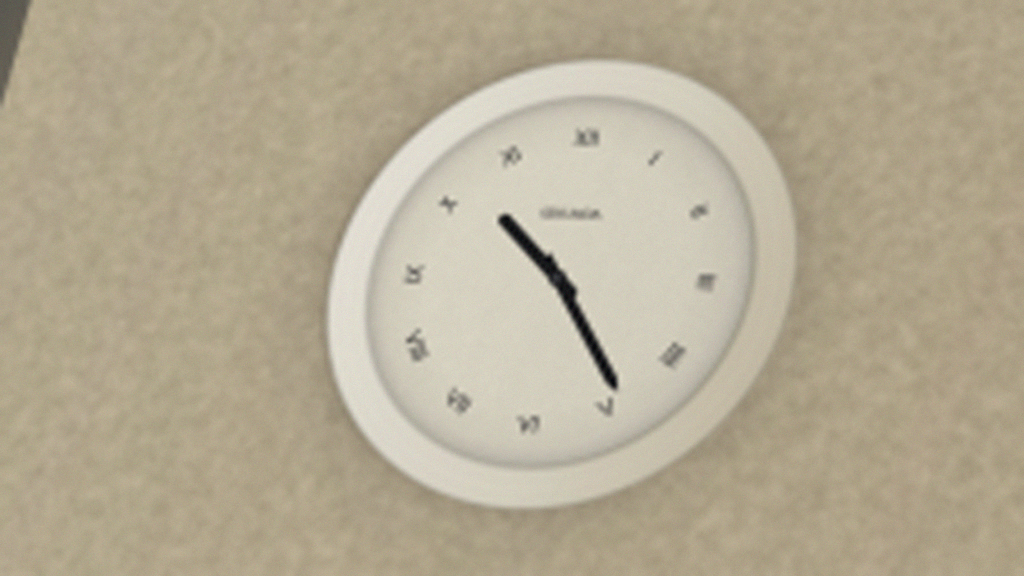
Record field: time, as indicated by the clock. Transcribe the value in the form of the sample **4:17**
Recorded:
**10:24**
